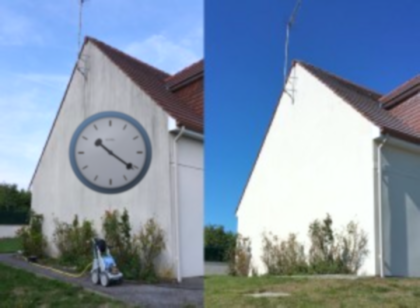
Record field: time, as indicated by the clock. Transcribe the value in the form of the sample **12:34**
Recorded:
**10:21**
